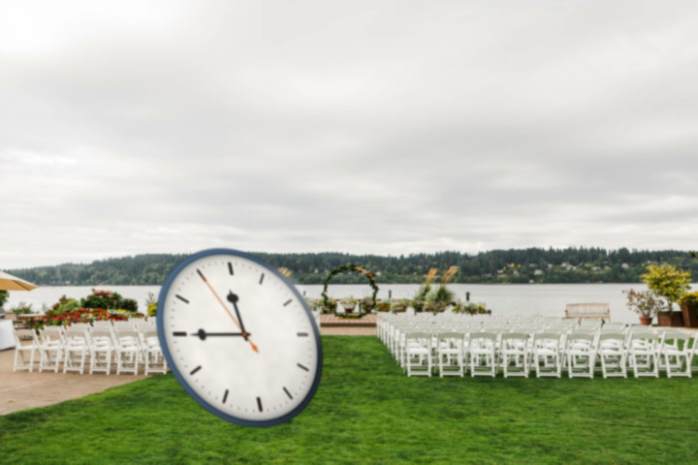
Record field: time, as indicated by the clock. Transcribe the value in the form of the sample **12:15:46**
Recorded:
**11:44:55**
